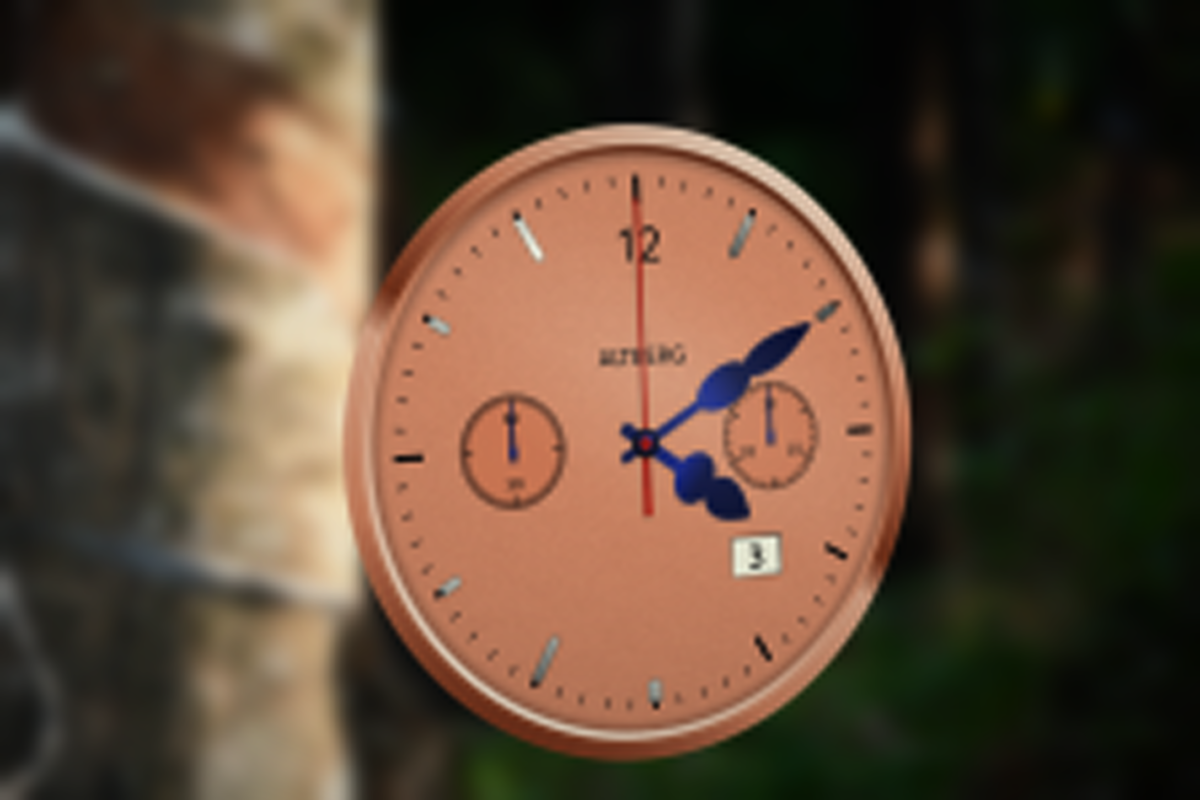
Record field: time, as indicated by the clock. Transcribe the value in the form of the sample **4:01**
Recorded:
**4:10**
